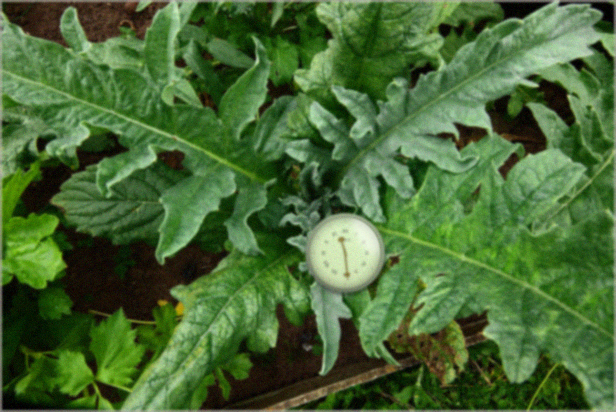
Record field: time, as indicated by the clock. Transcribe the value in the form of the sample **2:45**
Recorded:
**11:29**
